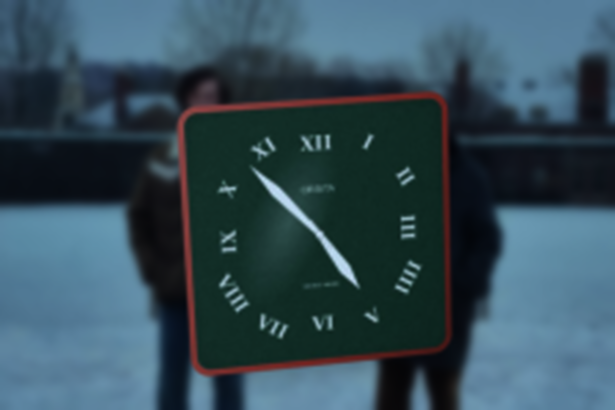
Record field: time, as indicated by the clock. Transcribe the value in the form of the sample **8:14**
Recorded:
**4:53**
